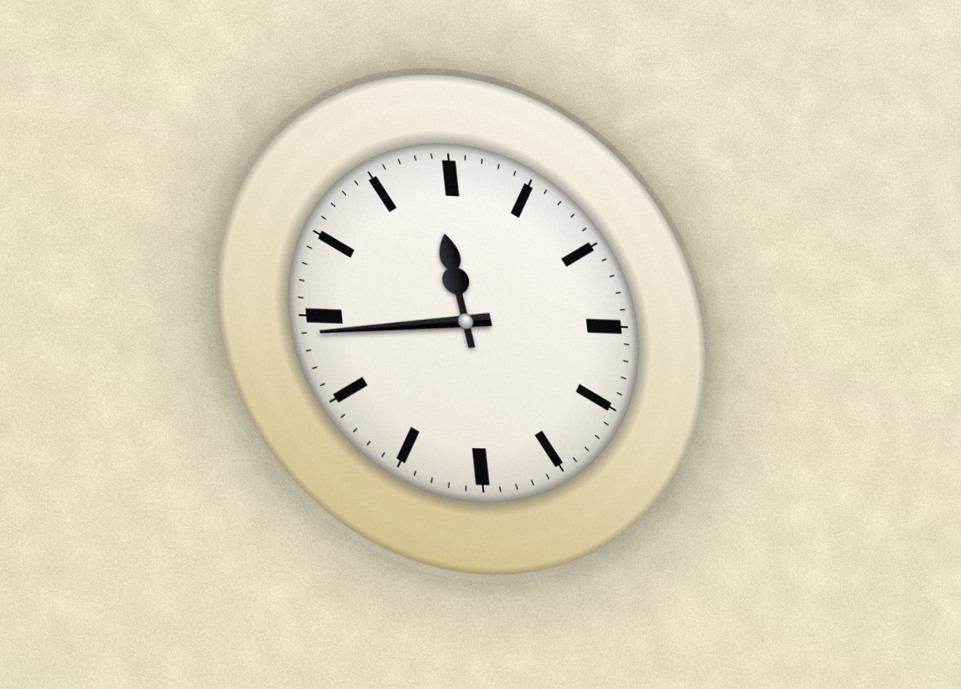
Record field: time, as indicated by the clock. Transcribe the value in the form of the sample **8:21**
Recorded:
**11:44**
